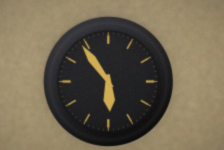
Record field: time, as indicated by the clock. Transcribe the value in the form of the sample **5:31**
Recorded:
**5:54**
